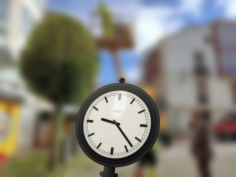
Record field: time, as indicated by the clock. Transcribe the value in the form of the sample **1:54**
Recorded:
**9:23**
